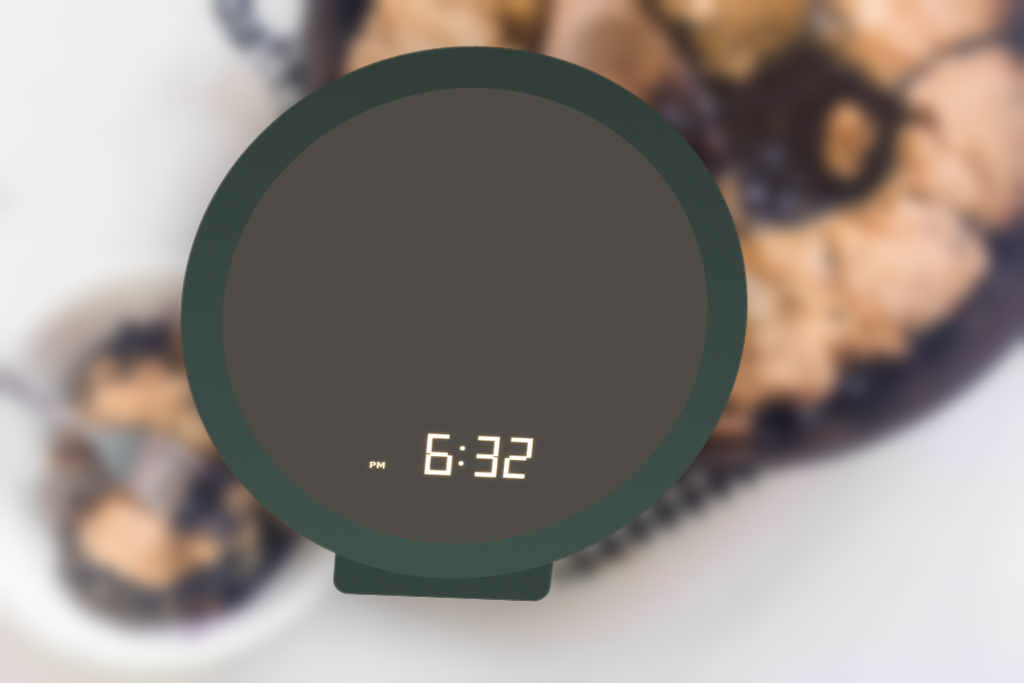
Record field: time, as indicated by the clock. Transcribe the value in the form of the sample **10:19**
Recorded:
**6:32**
